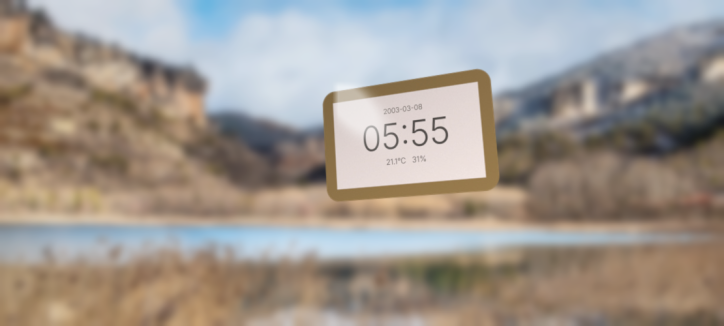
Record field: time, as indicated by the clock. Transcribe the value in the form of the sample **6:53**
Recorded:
**5:55**
